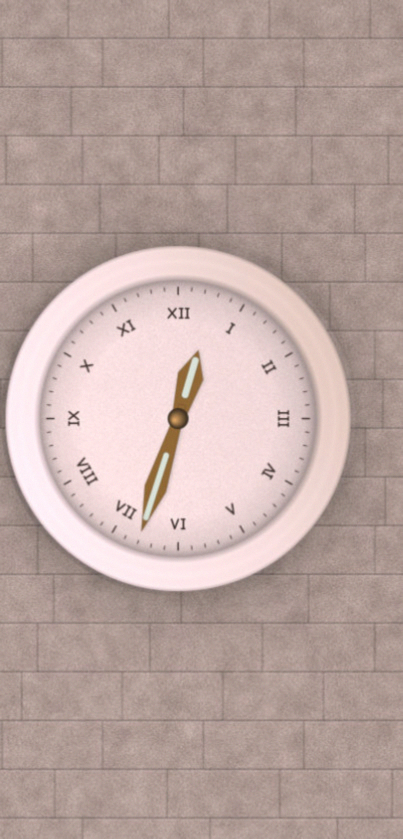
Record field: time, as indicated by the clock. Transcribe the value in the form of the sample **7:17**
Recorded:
**12:33**
